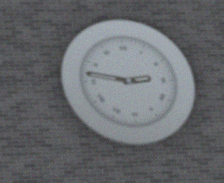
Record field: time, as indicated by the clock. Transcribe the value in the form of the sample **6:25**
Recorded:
**2:47**
